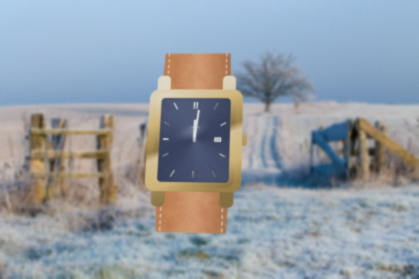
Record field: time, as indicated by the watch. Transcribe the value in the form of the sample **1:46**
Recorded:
**12:01**
